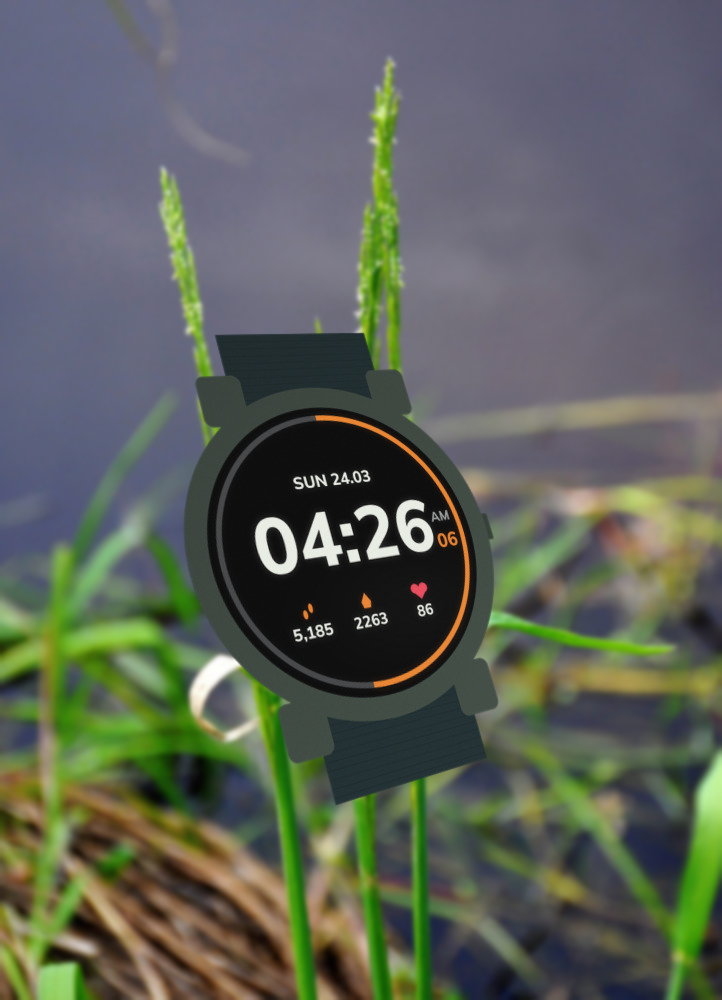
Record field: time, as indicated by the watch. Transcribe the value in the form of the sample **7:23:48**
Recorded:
**4:26:06**
